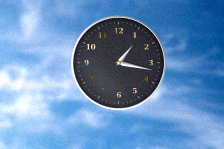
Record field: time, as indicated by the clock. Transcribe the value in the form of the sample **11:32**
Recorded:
**1:17**
